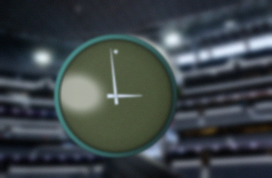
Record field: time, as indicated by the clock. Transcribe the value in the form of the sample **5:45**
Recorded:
**2:59**
